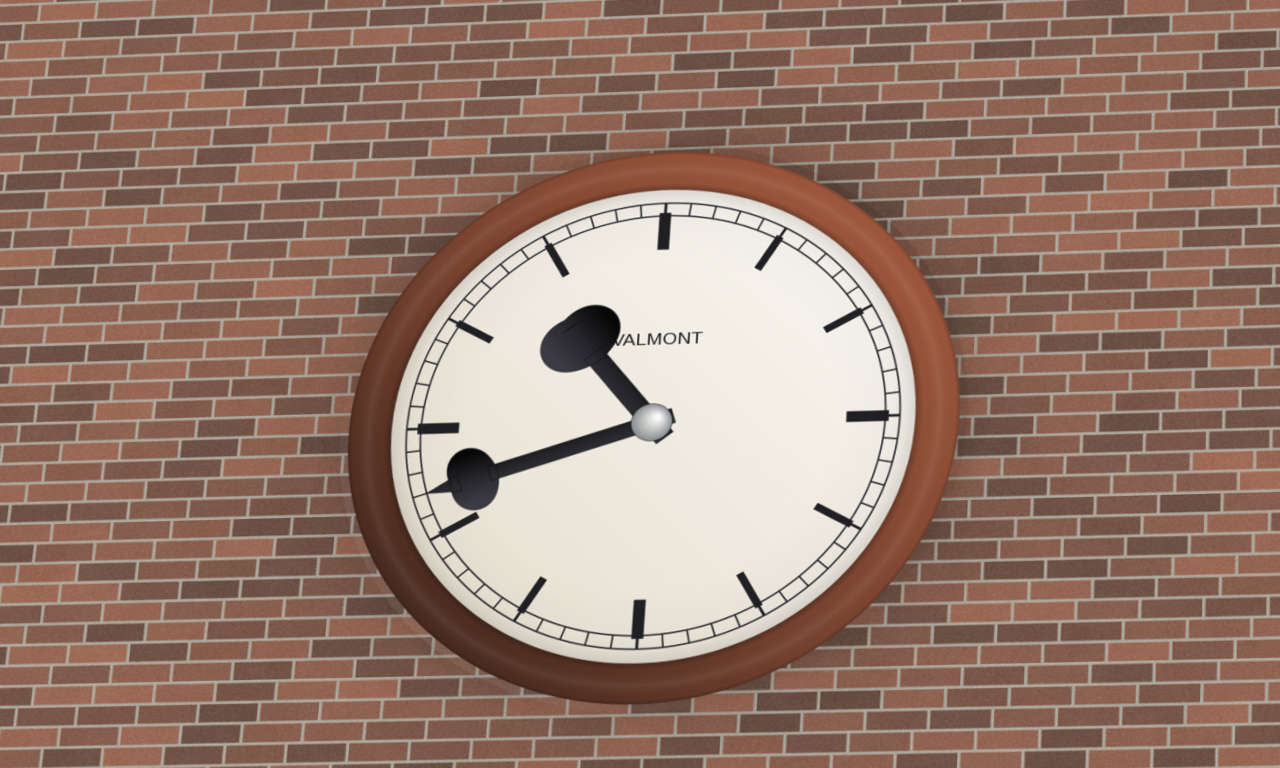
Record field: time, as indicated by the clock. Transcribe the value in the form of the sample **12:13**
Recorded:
**10:42**
